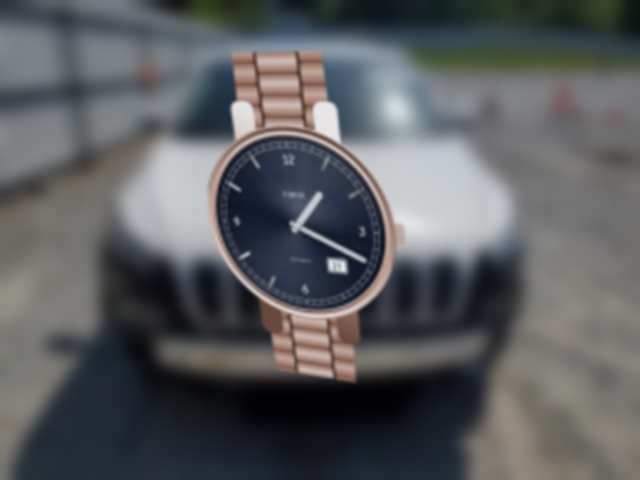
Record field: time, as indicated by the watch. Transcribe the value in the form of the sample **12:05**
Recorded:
**1:19**
